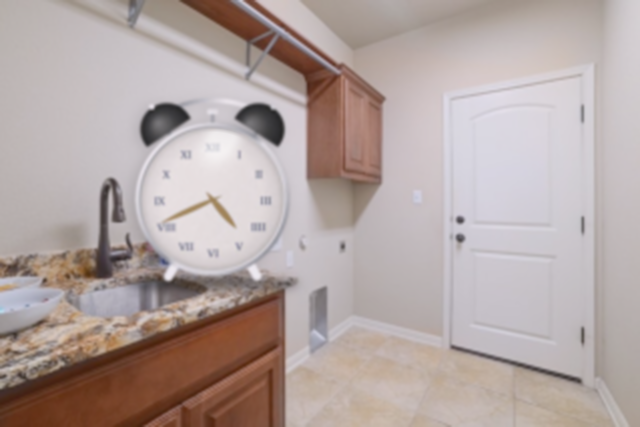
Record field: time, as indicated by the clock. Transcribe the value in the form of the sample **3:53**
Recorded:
**4:41**
